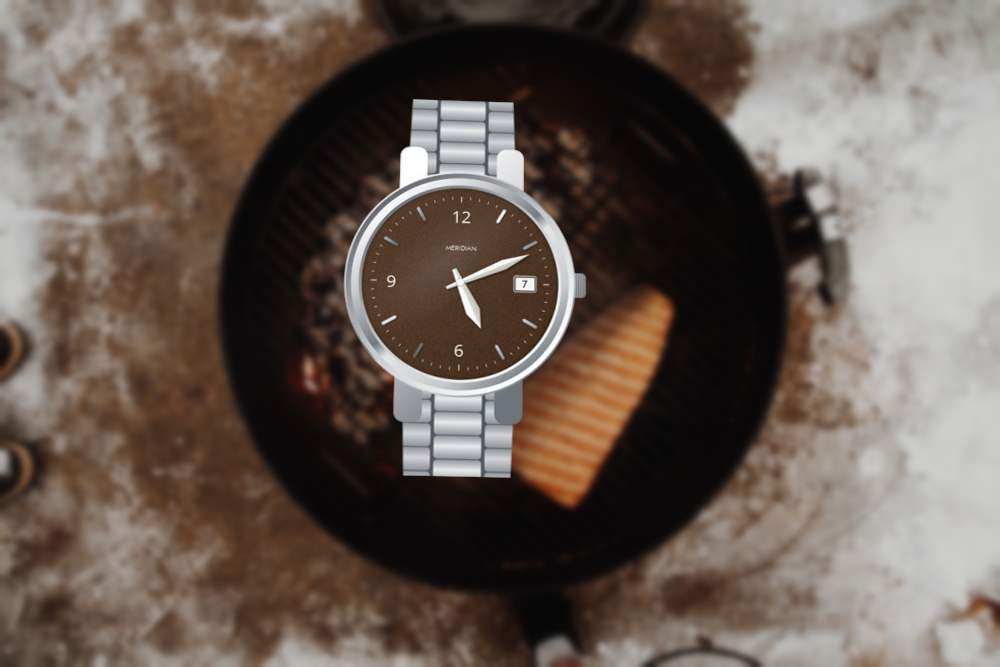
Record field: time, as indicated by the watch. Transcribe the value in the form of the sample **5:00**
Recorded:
**5:11**
